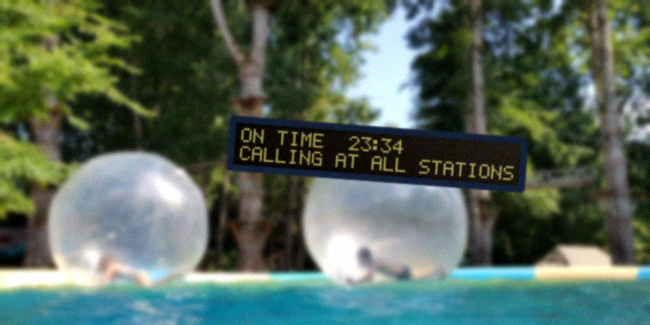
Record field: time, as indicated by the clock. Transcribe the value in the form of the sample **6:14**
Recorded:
**23:34**
